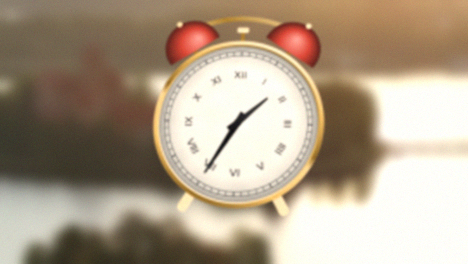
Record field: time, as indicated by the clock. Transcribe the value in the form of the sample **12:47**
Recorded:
**1:35**
